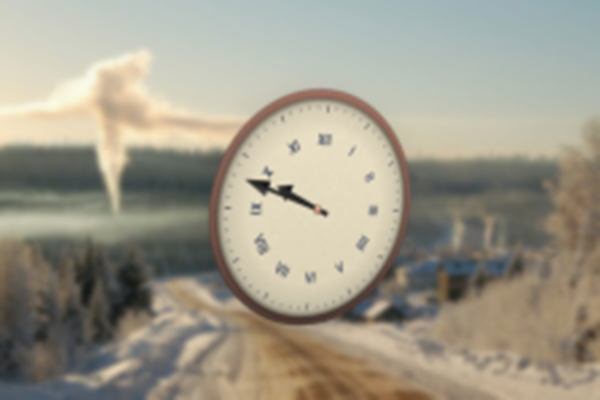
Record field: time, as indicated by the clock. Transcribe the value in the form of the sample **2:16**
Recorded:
**9:48**
